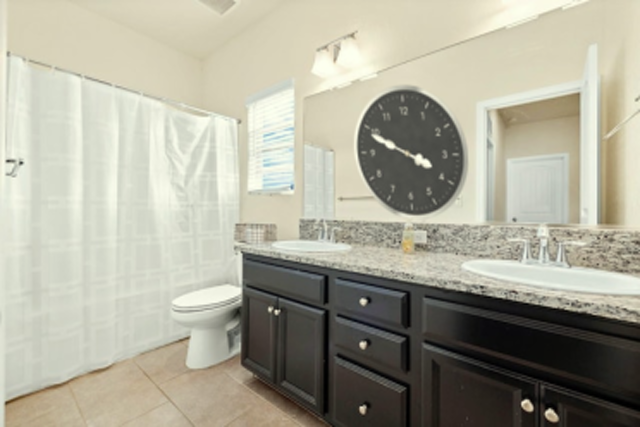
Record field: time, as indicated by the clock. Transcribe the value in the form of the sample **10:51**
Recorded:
**3:49**
